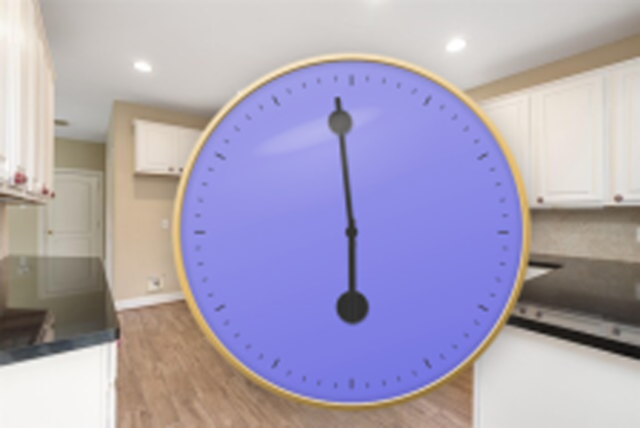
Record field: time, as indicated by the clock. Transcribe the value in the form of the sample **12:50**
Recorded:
**5:59**
